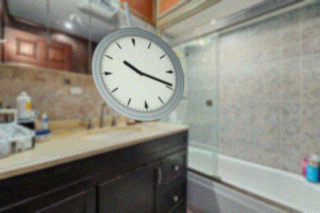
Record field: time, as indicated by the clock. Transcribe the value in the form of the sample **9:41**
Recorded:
**10:19**
